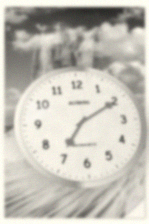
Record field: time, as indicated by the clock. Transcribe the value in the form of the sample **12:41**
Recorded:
**7:10**
